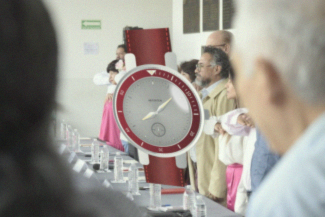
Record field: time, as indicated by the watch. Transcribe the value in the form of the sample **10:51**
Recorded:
**8:08**
